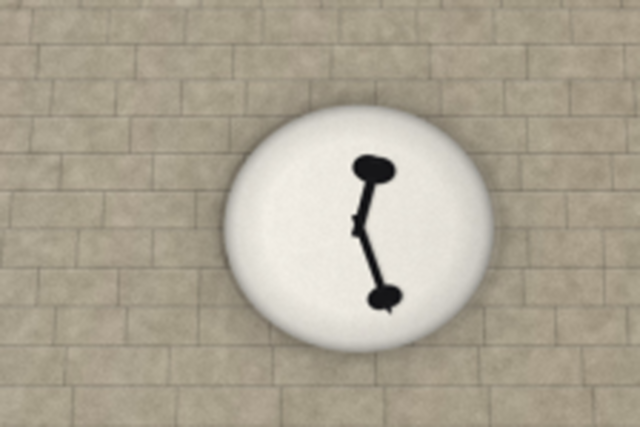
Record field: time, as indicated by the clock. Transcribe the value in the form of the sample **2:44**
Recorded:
**12:27**
